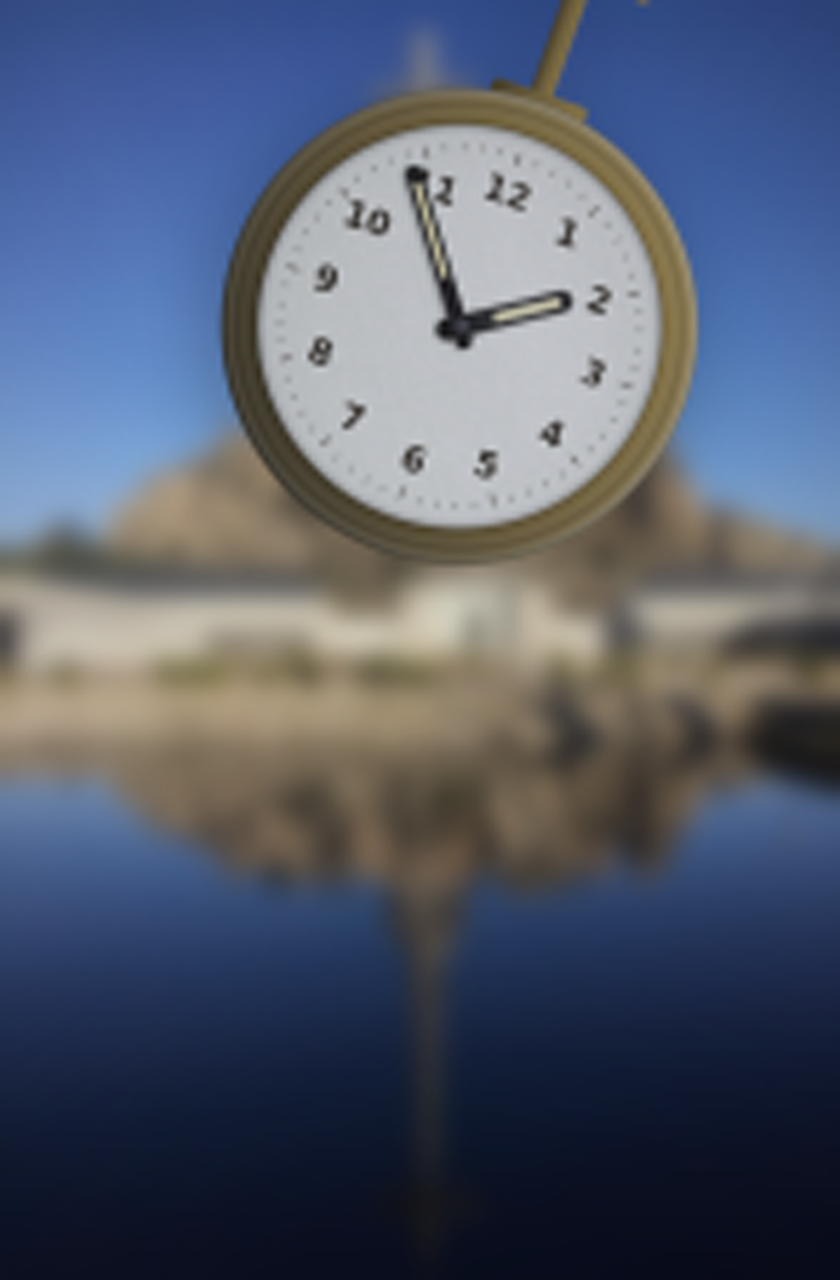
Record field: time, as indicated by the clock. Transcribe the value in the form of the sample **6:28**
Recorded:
**1:54**
